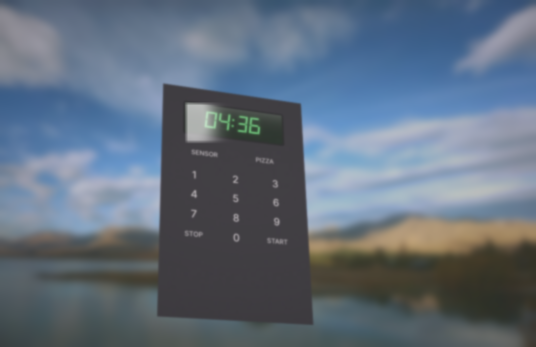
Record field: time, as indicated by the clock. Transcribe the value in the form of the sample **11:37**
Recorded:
**4:36**
